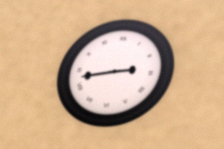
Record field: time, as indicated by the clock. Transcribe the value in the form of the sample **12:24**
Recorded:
**2:43**
